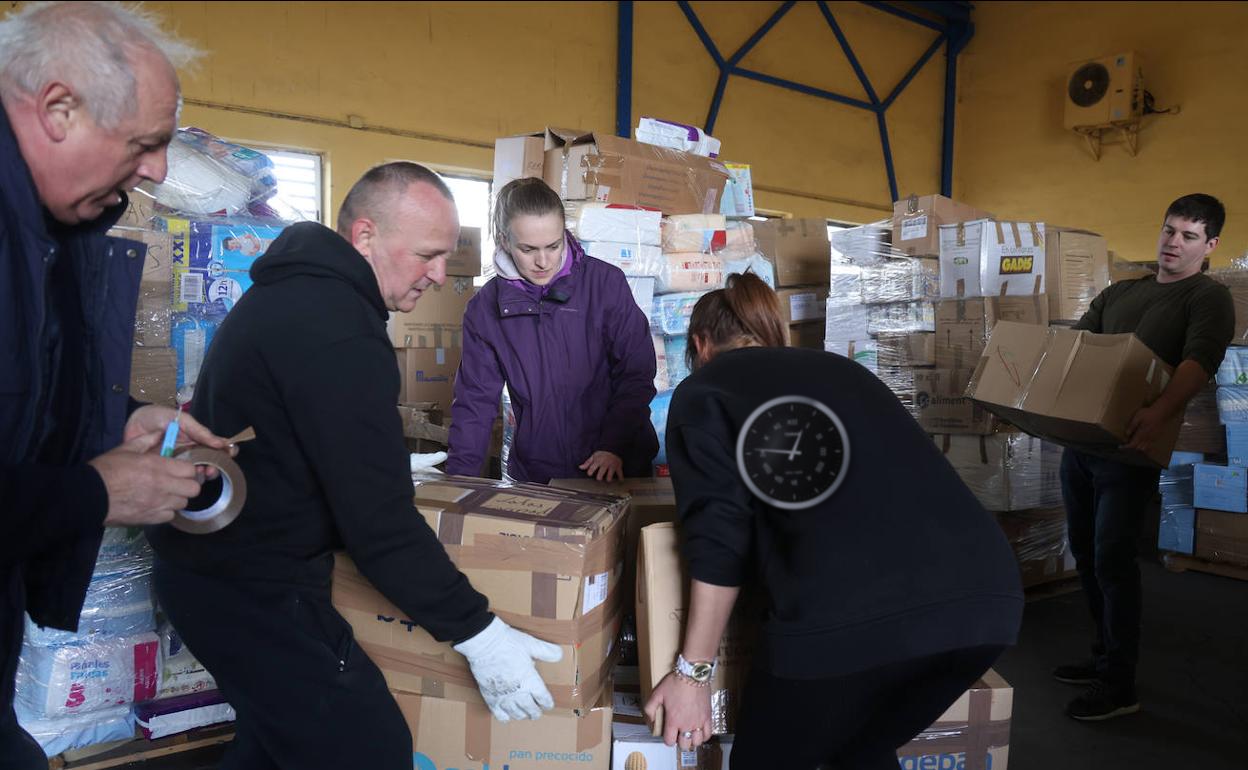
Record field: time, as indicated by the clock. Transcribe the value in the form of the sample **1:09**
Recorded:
**12:46**
